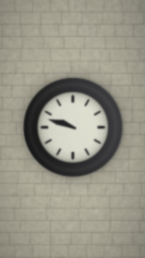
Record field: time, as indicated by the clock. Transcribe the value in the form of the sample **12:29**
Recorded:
**9:48**
